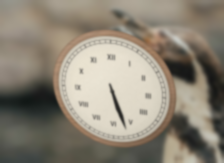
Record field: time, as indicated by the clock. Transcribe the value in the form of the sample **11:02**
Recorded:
**5:27**
